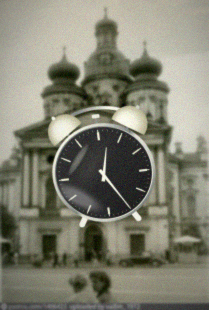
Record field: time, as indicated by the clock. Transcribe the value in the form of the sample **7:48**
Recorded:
**12:25**
